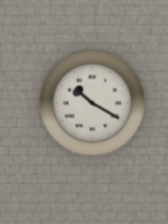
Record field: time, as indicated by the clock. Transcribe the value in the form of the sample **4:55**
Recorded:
**10:20**
